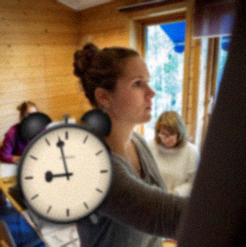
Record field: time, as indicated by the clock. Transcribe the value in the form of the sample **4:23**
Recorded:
**8:58**
